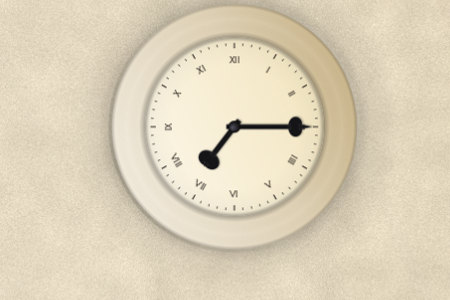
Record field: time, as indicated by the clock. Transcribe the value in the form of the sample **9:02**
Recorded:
**7:15**
